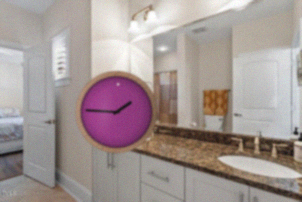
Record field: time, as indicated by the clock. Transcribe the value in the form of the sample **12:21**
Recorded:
**1:45**
